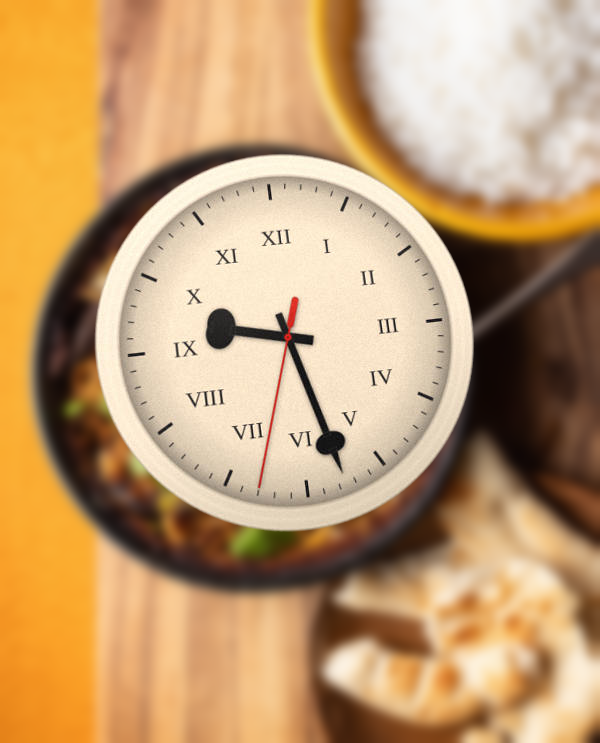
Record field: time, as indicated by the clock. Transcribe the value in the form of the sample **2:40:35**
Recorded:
**9:27:33**
